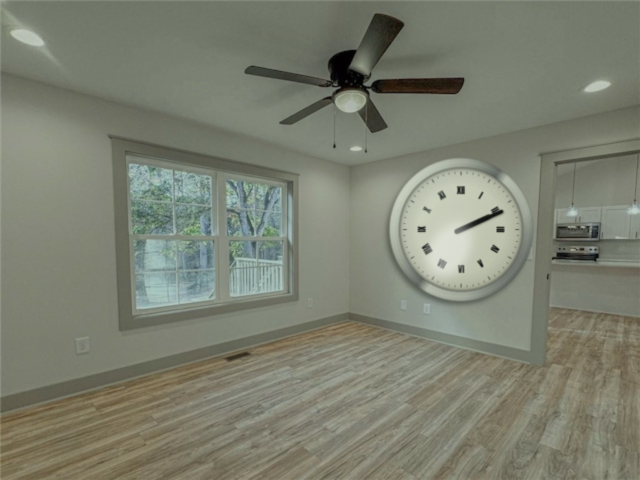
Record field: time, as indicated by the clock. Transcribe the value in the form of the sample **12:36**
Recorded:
**2:11**
